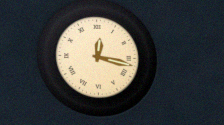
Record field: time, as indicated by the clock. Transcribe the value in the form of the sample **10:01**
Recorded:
**12:17**
